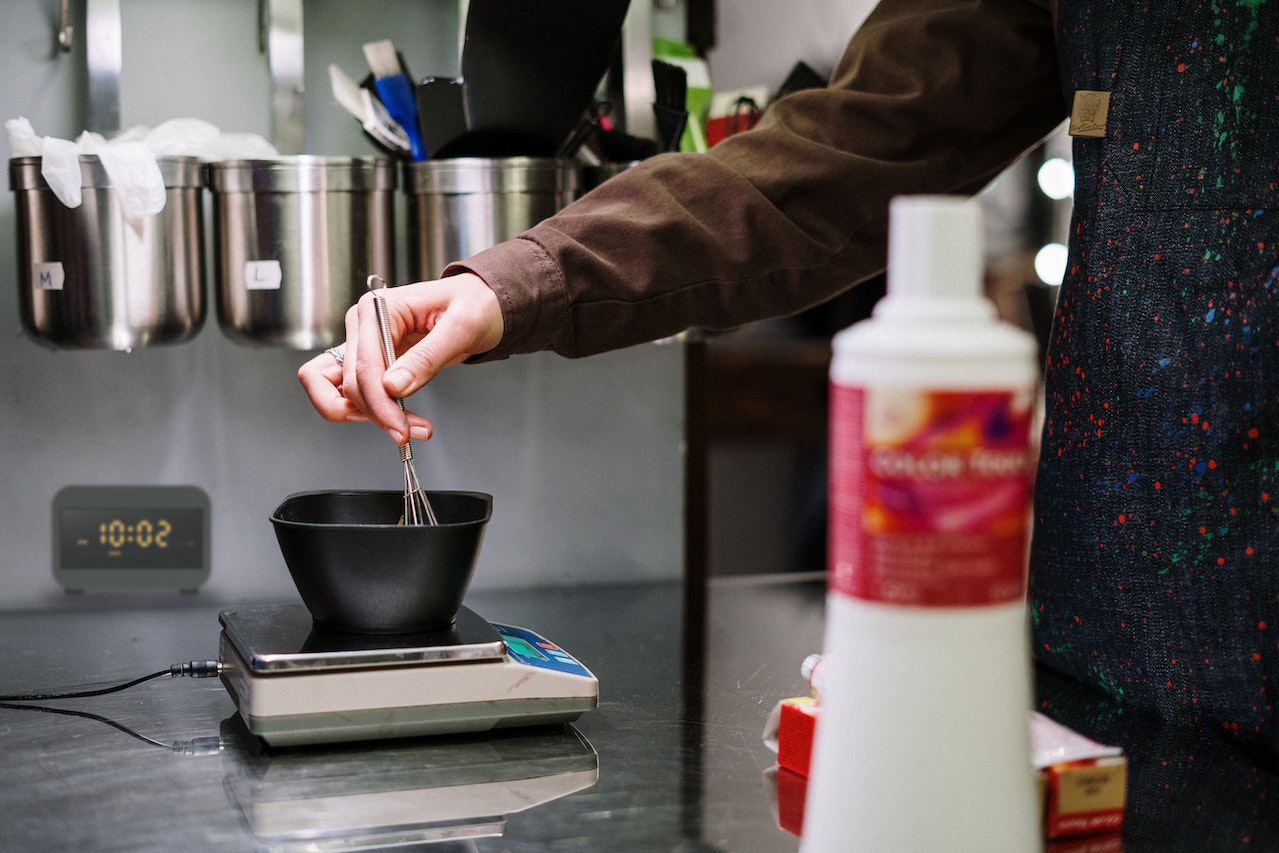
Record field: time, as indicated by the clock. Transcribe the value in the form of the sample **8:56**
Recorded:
**10:02**
